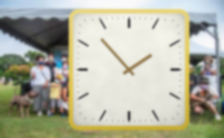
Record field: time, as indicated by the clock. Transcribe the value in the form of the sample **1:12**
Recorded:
**1:53**
